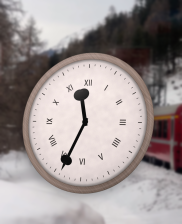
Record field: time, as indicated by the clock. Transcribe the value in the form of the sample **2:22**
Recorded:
**11:34**
